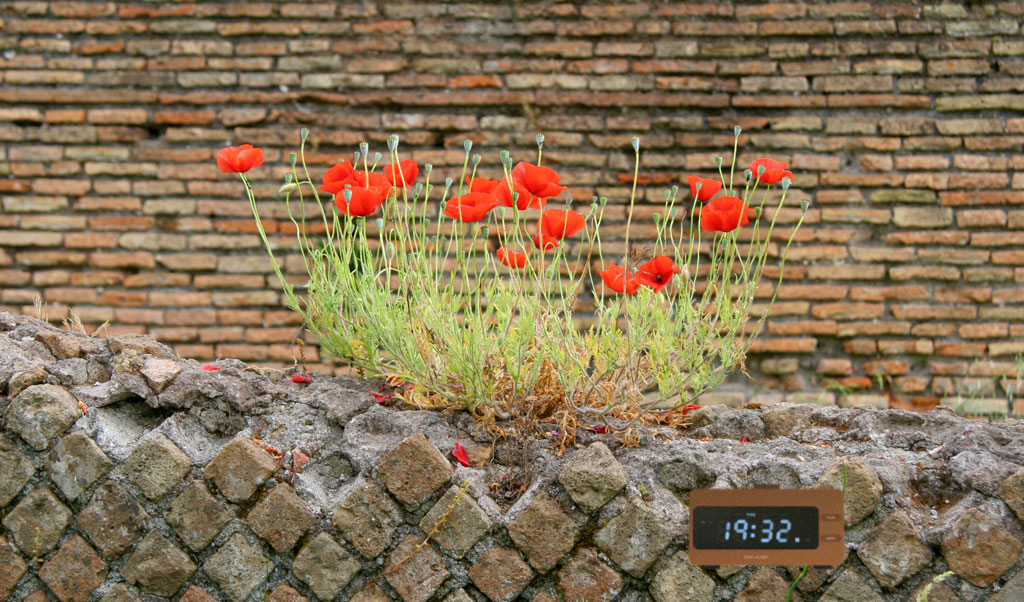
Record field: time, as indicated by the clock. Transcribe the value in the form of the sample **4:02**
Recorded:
**19:32**
